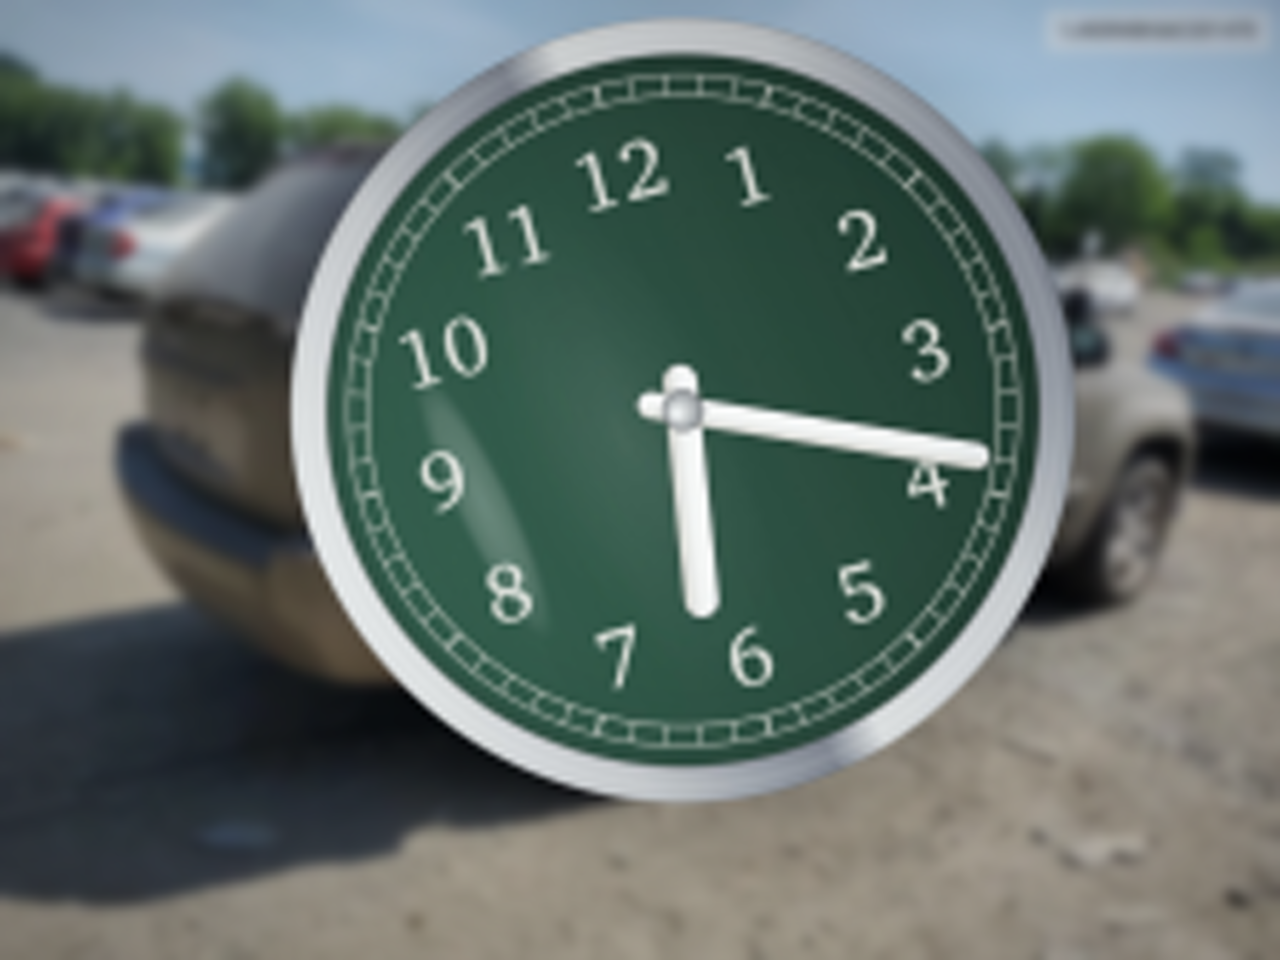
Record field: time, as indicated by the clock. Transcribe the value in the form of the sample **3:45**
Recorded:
**6:19**
